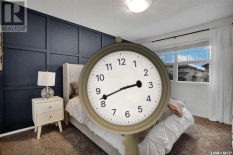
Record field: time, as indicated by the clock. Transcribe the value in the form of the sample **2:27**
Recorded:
**2:42**
